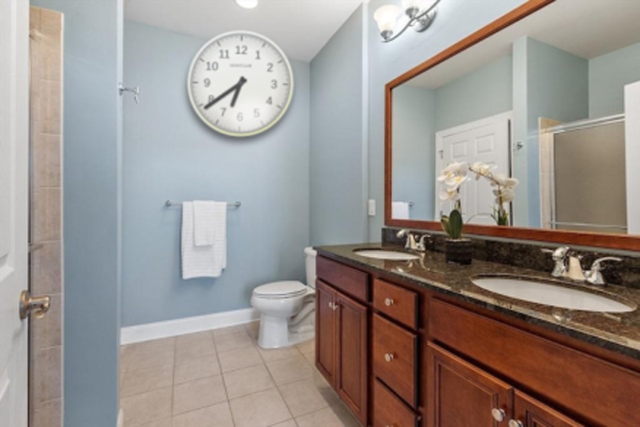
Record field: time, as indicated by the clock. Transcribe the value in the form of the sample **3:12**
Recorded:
**6:39**
